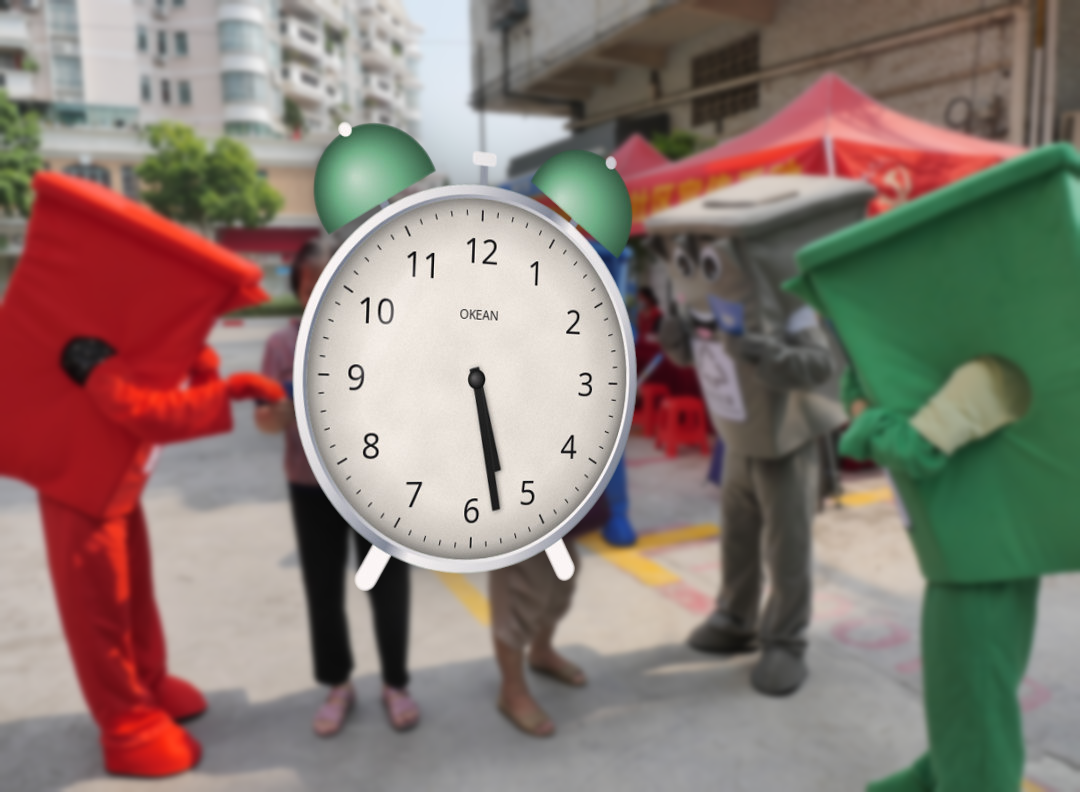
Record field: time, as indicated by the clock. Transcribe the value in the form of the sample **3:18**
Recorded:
**5:28**
